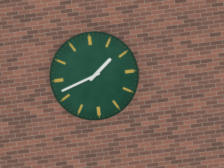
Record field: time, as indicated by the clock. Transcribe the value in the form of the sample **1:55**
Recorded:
**1:42**
